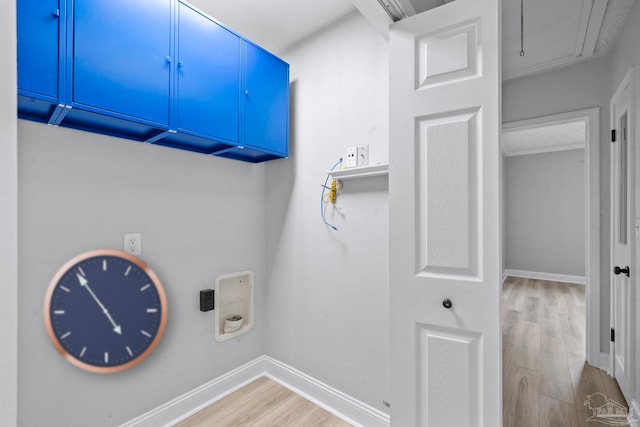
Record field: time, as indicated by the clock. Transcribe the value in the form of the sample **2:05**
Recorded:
**4:54**
